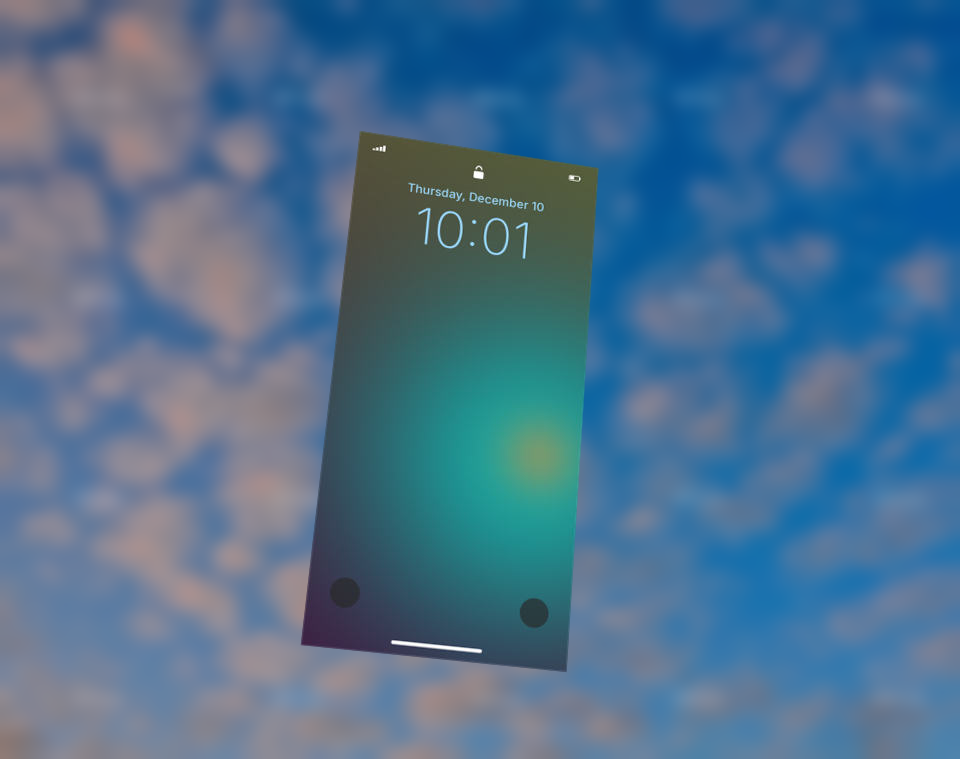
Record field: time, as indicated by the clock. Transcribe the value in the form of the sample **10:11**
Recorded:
**10:01**
